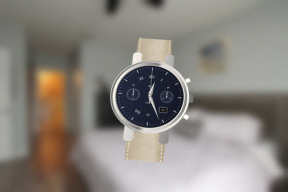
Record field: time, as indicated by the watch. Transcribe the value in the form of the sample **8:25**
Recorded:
**12:26**
